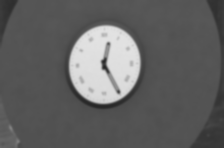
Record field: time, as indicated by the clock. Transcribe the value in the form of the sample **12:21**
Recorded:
**12:25**
